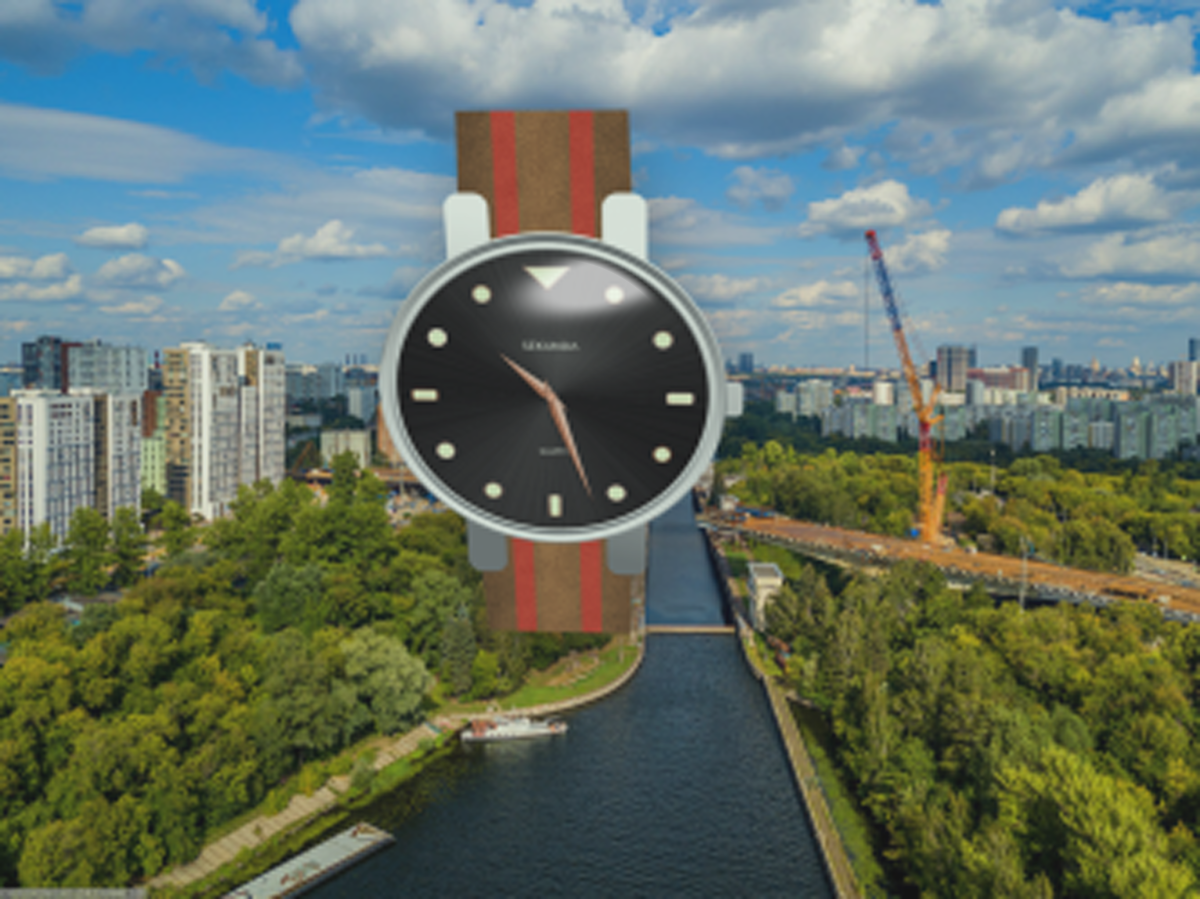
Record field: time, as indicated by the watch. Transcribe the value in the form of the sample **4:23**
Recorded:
**10:27**
